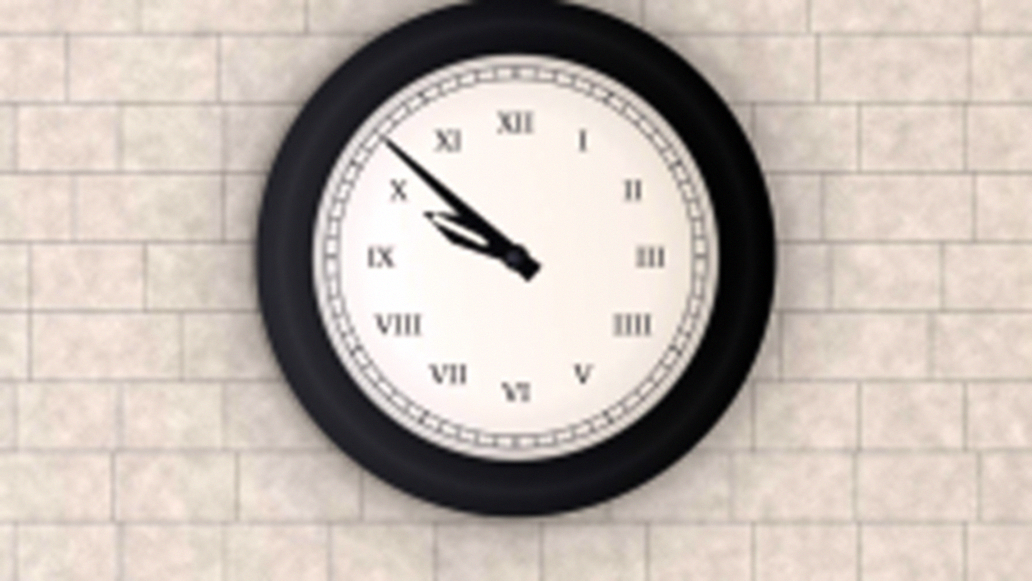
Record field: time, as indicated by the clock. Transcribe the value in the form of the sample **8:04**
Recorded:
**9:52**
